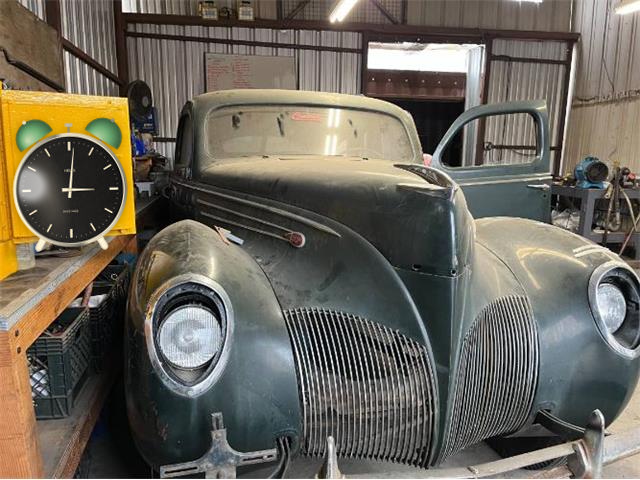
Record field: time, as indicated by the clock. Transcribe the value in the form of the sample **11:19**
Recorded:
**3:01**
